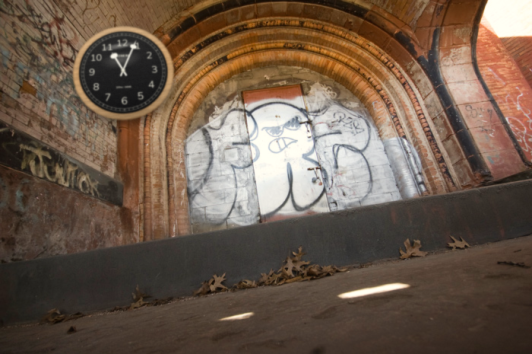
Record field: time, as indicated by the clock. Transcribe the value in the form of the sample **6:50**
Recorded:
**11:04**
